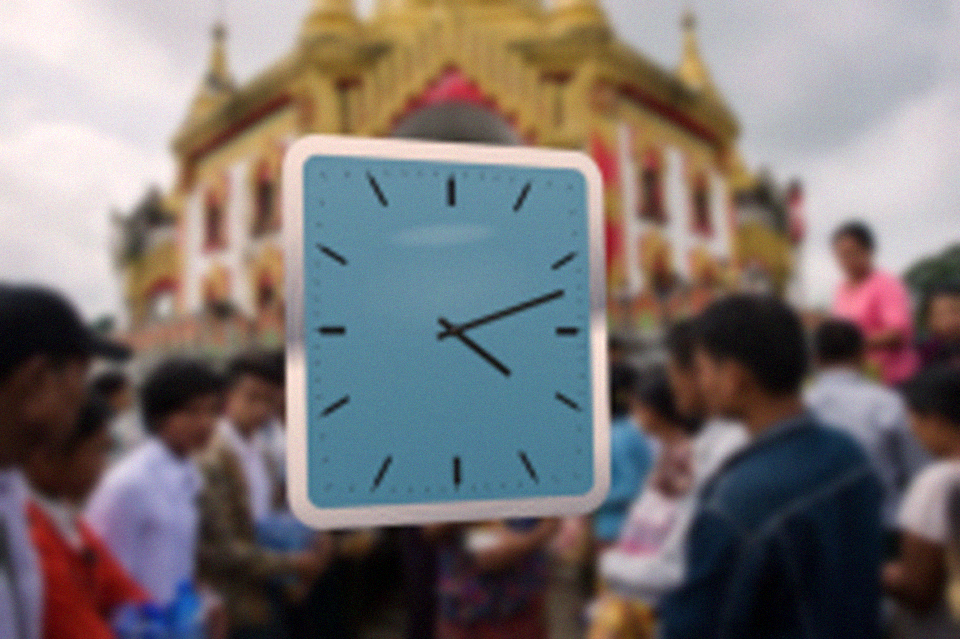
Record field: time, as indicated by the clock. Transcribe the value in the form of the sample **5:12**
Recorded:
**4:12**
